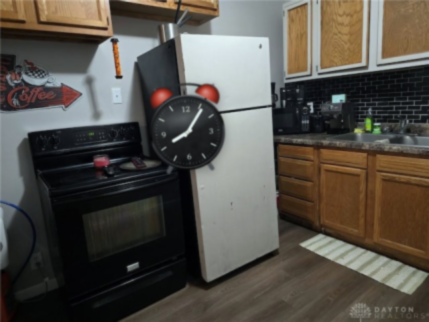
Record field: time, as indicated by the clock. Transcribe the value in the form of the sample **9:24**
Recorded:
**8:06**
